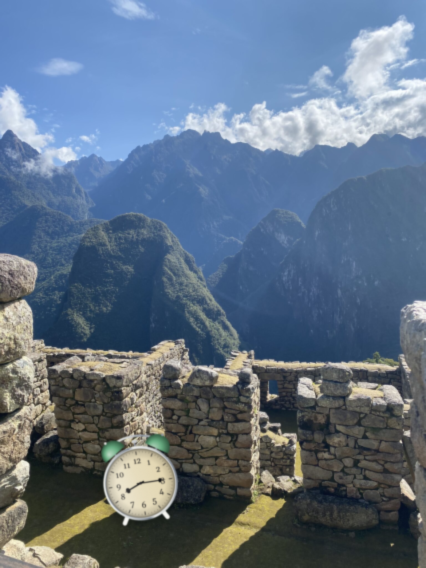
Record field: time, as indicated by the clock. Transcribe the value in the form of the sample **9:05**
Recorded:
**8:15**
